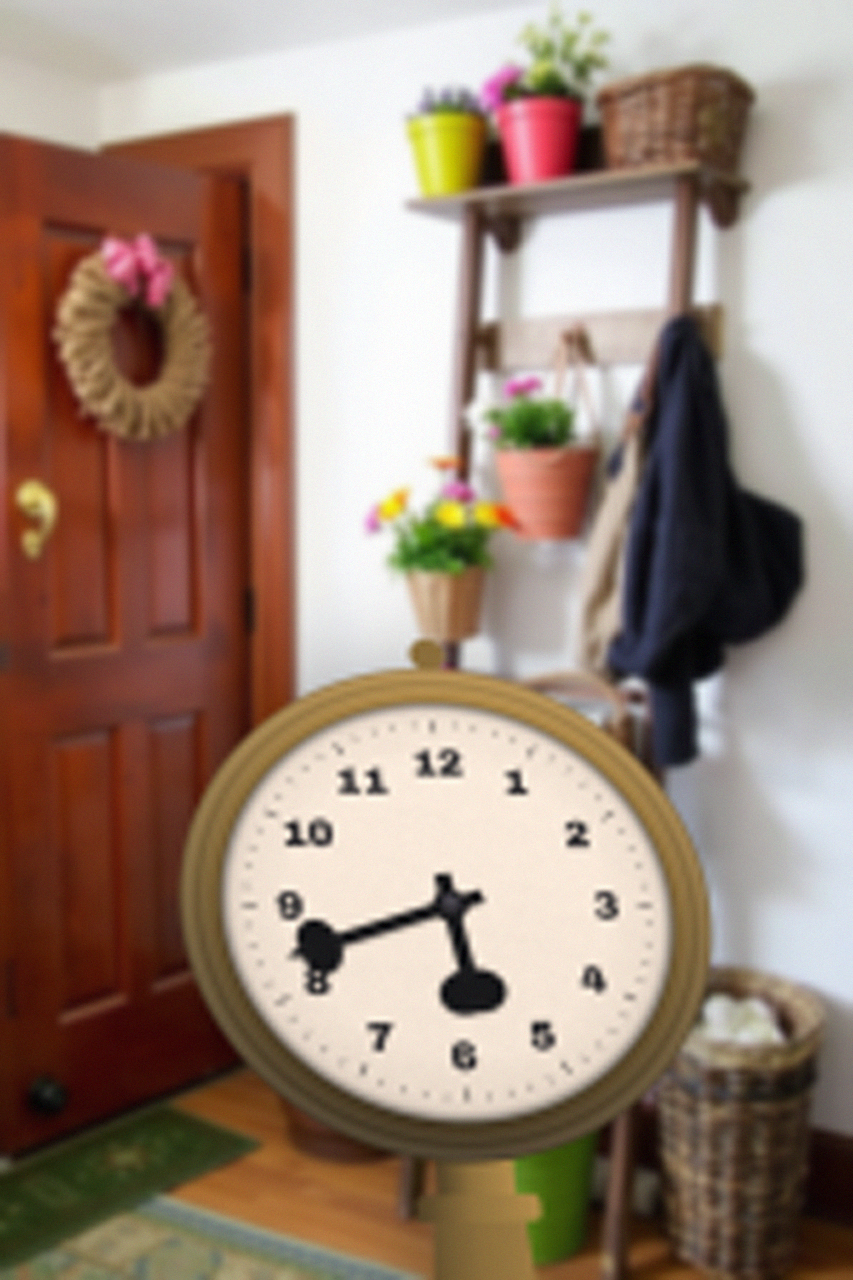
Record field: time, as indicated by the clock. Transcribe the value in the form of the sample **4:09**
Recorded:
**5:42**
